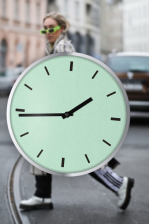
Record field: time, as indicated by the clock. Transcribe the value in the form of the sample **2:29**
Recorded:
**1:44**
